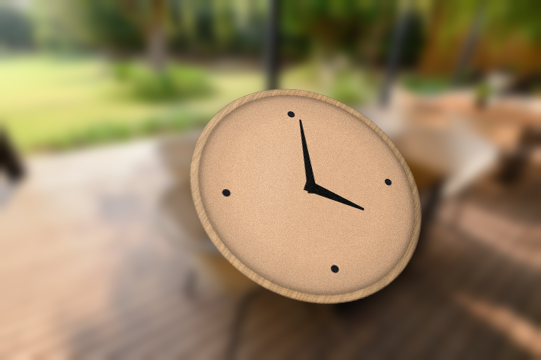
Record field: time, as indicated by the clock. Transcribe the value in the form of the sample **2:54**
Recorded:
**4:01**
